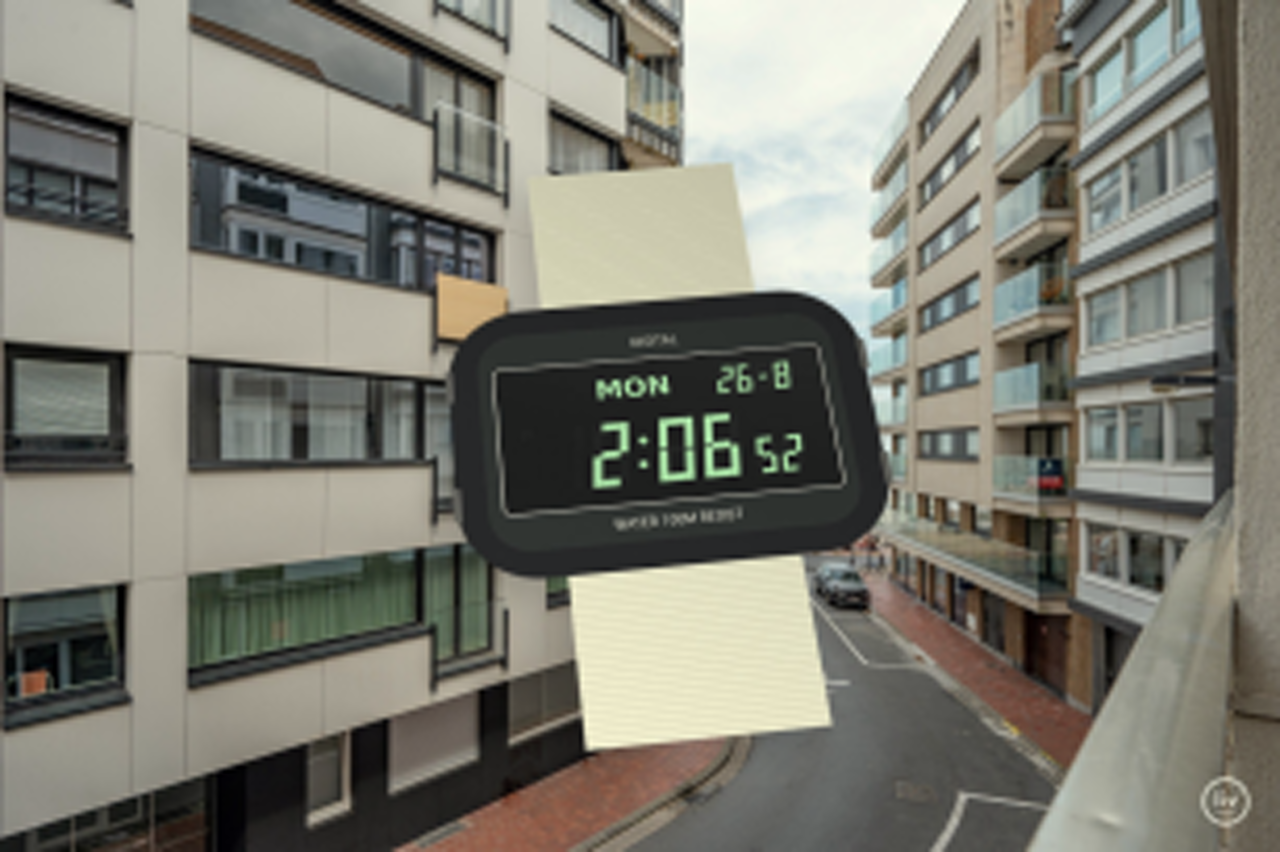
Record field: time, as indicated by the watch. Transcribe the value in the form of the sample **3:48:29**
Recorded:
**2:06:52**
